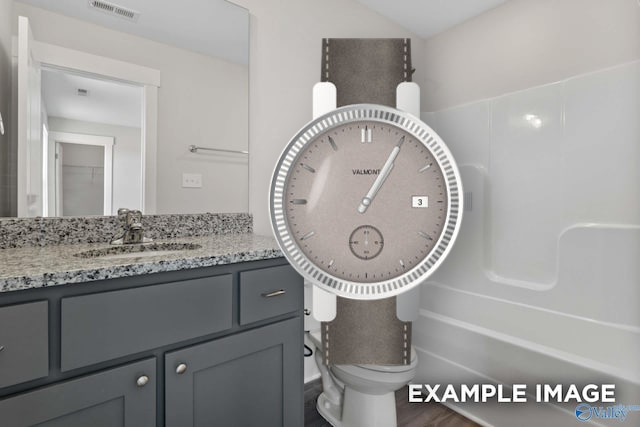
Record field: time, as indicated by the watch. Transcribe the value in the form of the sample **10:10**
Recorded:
**1:05**
